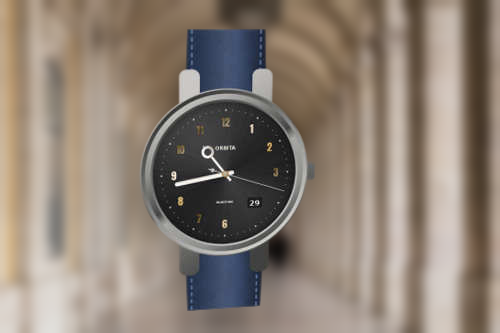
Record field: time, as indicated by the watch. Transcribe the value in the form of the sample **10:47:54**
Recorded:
**10:43:18**
